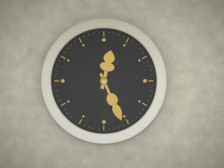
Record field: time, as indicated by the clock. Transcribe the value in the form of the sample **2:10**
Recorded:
**12:26**
